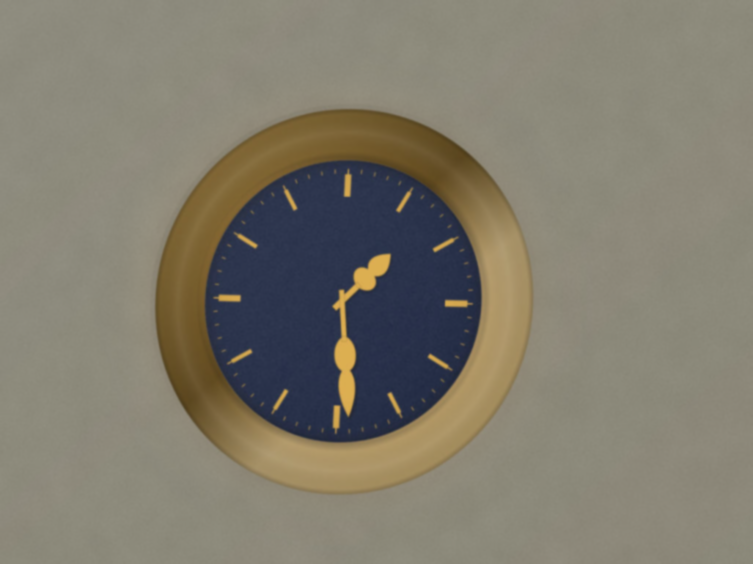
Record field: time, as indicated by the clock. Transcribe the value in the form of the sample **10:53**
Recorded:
**1:29**
